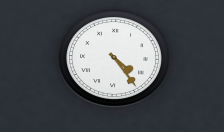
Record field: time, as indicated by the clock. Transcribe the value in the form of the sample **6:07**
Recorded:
**4:24**
